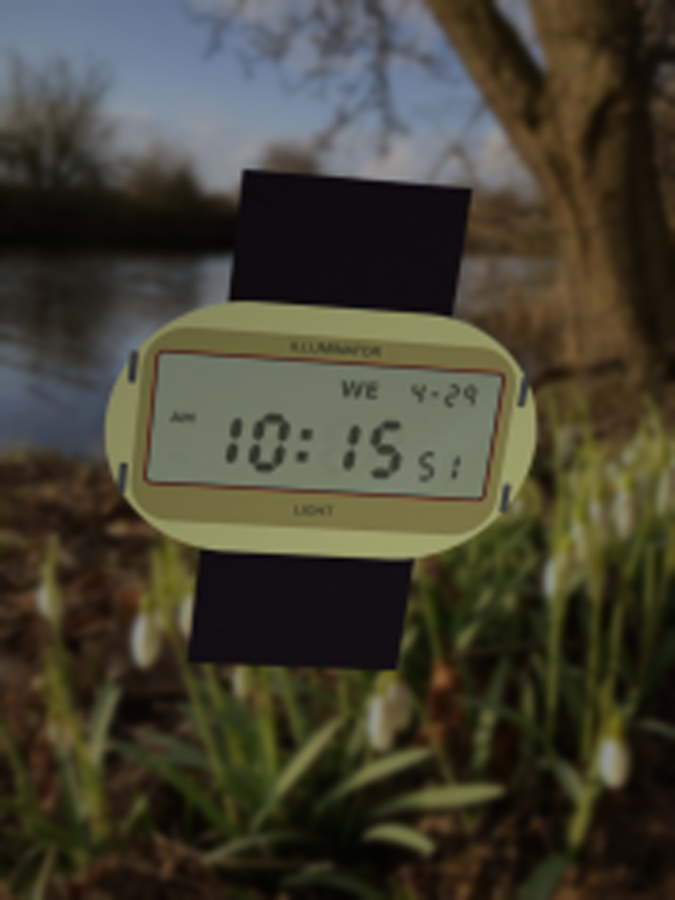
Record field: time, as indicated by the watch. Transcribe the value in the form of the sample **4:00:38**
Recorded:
**10:15:51**
